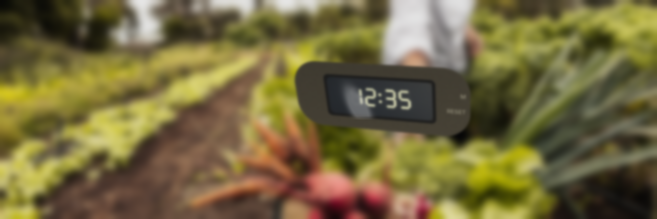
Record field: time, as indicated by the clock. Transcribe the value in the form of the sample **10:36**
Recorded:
**12:35**
